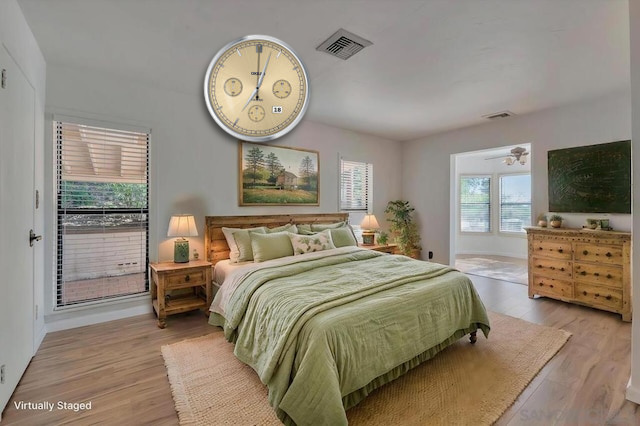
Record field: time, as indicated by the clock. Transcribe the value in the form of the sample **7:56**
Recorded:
**7:03**
